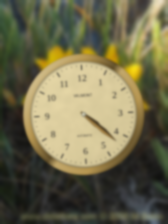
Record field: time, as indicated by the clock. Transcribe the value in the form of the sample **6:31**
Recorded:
**4:22**
